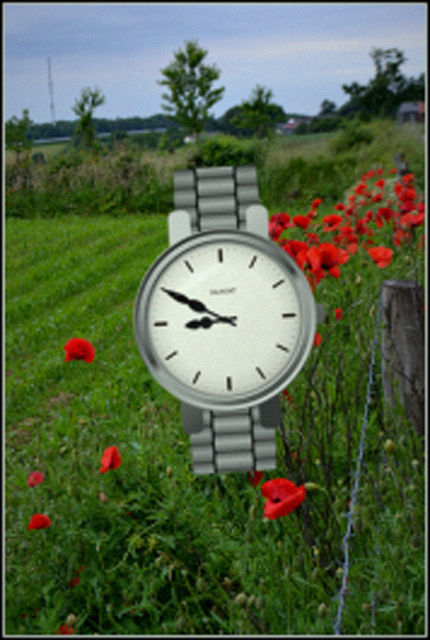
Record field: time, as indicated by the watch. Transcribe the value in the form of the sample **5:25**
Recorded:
**8:50**
